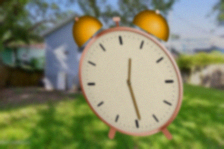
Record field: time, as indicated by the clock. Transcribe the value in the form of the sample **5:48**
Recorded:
**12:29**
